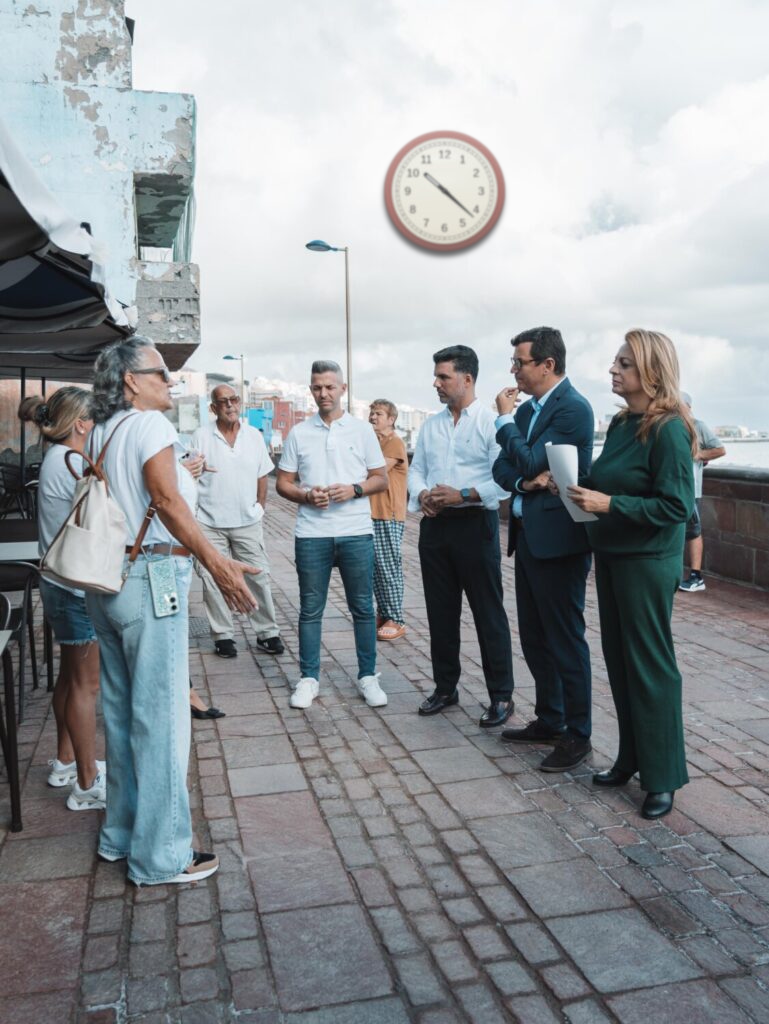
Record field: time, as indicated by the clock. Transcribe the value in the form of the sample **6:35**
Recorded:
**10:22**
